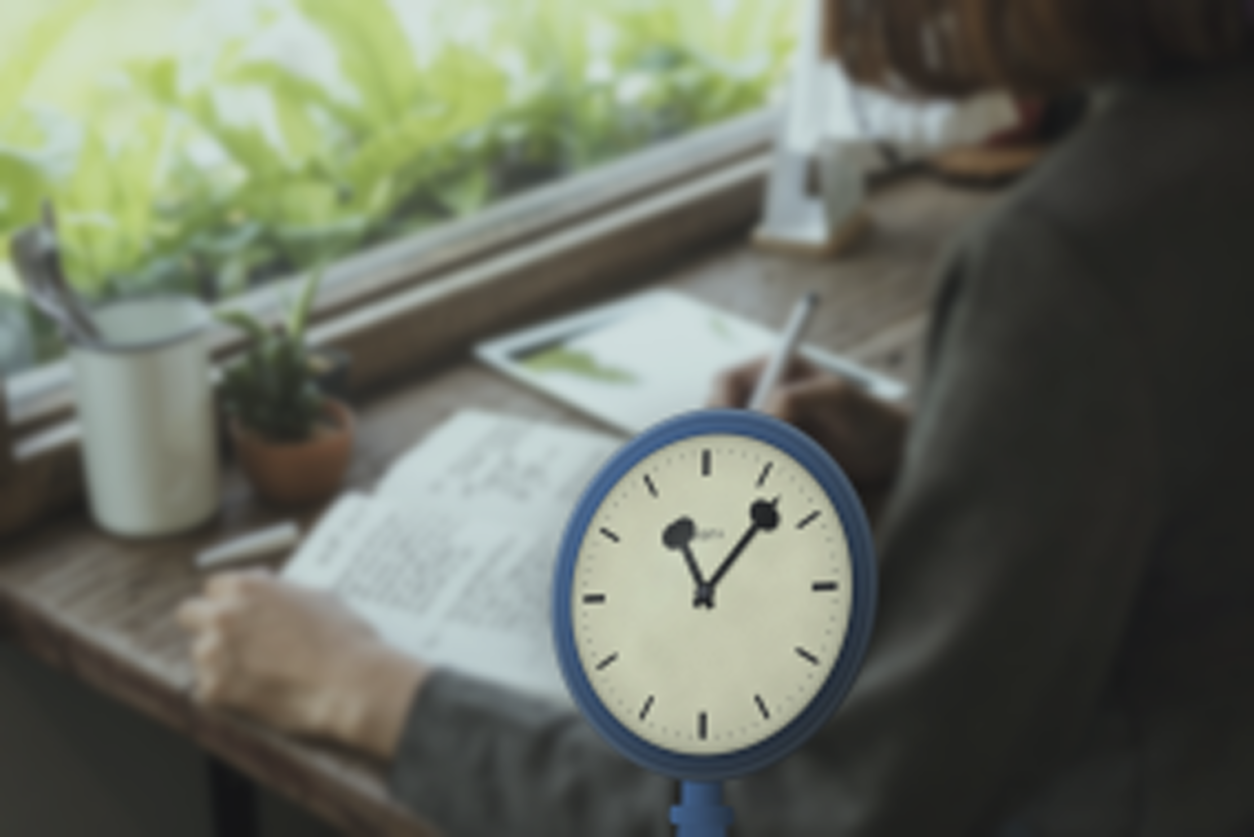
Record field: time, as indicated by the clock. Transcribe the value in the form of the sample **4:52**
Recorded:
**11:07**
